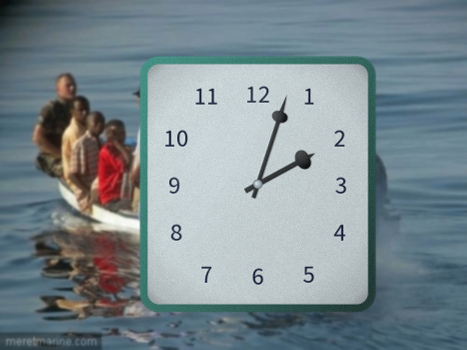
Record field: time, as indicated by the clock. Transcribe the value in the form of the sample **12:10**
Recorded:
**2:03**
